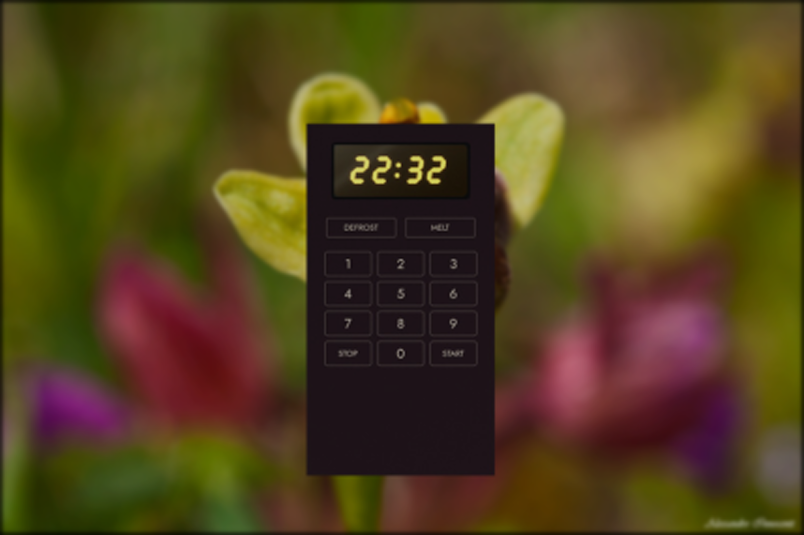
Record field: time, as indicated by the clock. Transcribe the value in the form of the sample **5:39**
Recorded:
**22:32**
